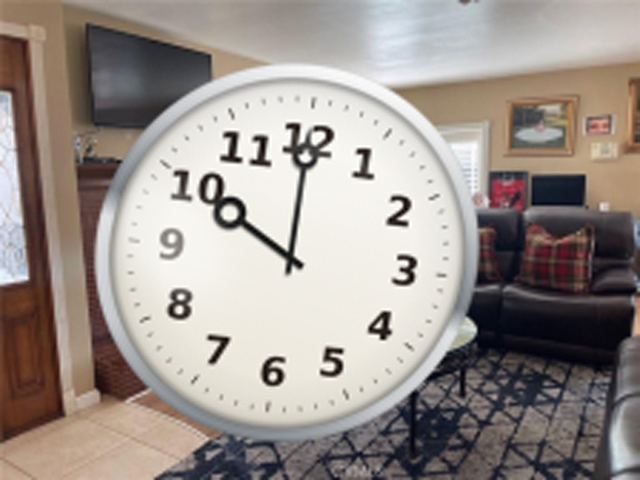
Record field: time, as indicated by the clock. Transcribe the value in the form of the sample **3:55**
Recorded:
**10:00**
